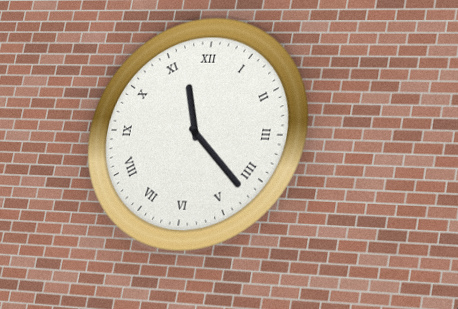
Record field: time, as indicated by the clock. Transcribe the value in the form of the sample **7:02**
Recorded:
**11:22**
